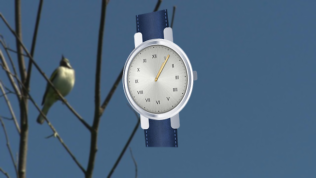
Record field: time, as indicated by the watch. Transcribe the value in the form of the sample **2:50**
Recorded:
**1:06**
